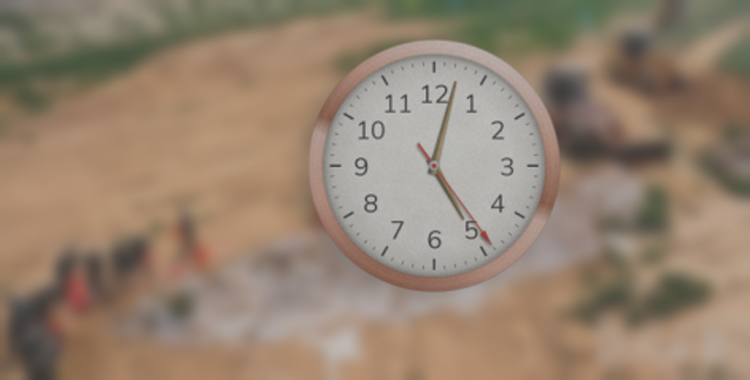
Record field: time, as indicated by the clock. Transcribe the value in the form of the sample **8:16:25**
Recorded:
**5:02:24**
